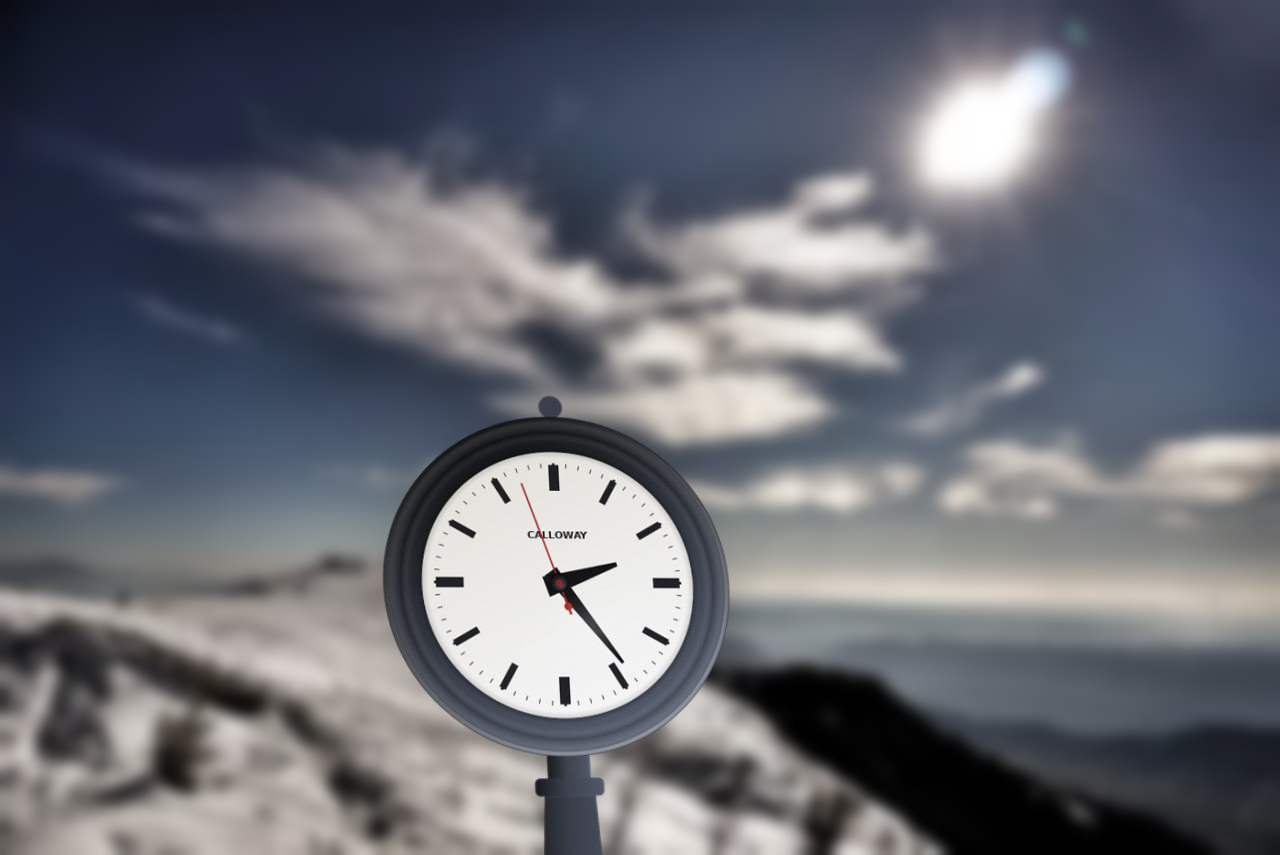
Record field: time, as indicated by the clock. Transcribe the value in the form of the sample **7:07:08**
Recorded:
**2:23:57**
